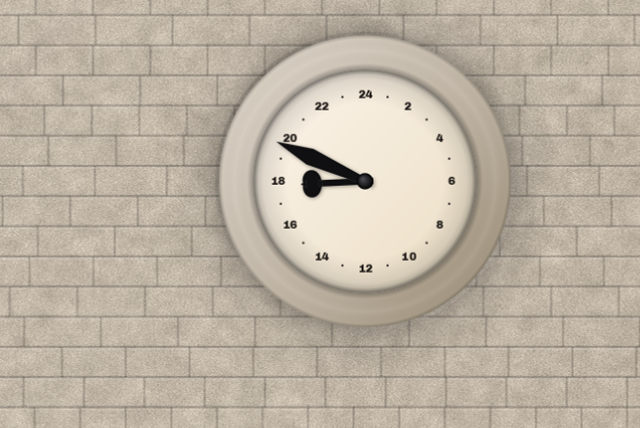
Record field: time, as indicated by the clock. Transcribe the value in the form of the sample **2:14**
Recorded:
**17:49**
